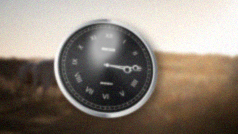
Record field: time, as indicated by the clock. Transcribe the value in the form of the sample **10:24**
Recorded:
**3:15**
